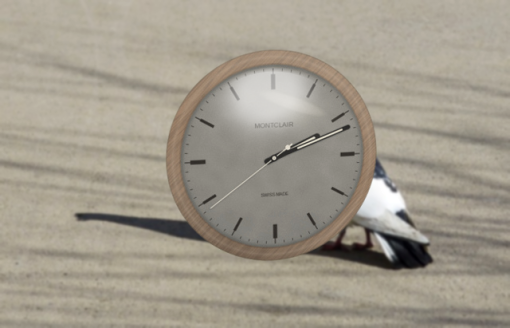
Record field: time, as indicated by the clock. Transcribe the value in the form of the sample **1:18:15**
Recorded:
**2:11:39**
